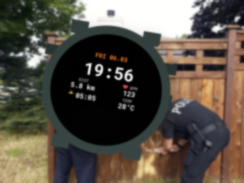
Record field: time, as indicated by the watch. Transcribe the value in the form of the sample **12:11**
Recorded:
**19:56**
